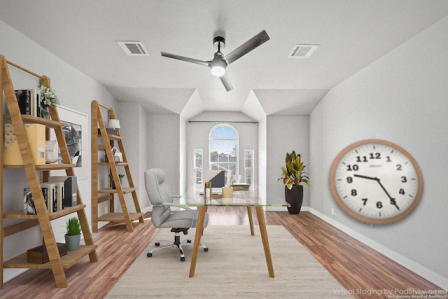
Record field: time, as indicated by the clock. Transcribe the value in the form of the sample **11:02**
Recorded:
**9:25**
